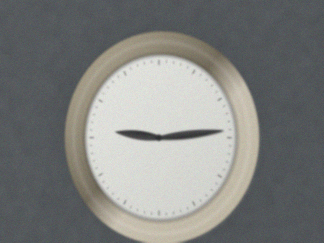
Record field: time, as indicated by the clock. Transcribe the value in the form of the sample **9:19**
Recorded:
**9:14**
